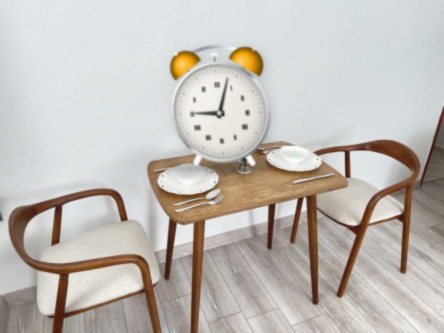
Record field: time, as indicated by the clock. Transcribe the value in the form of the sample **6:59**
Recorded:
**9:03**
